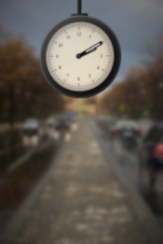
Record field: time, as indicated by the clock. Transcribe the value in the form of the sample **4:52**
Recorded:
**2:10**
